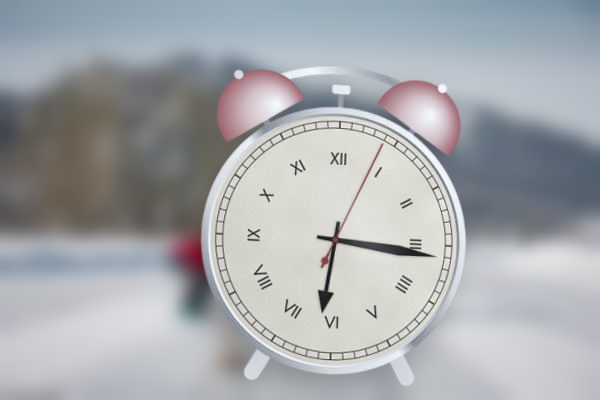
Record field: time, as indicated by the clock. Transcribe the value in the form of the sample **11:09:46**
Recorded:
**6:16:04**
